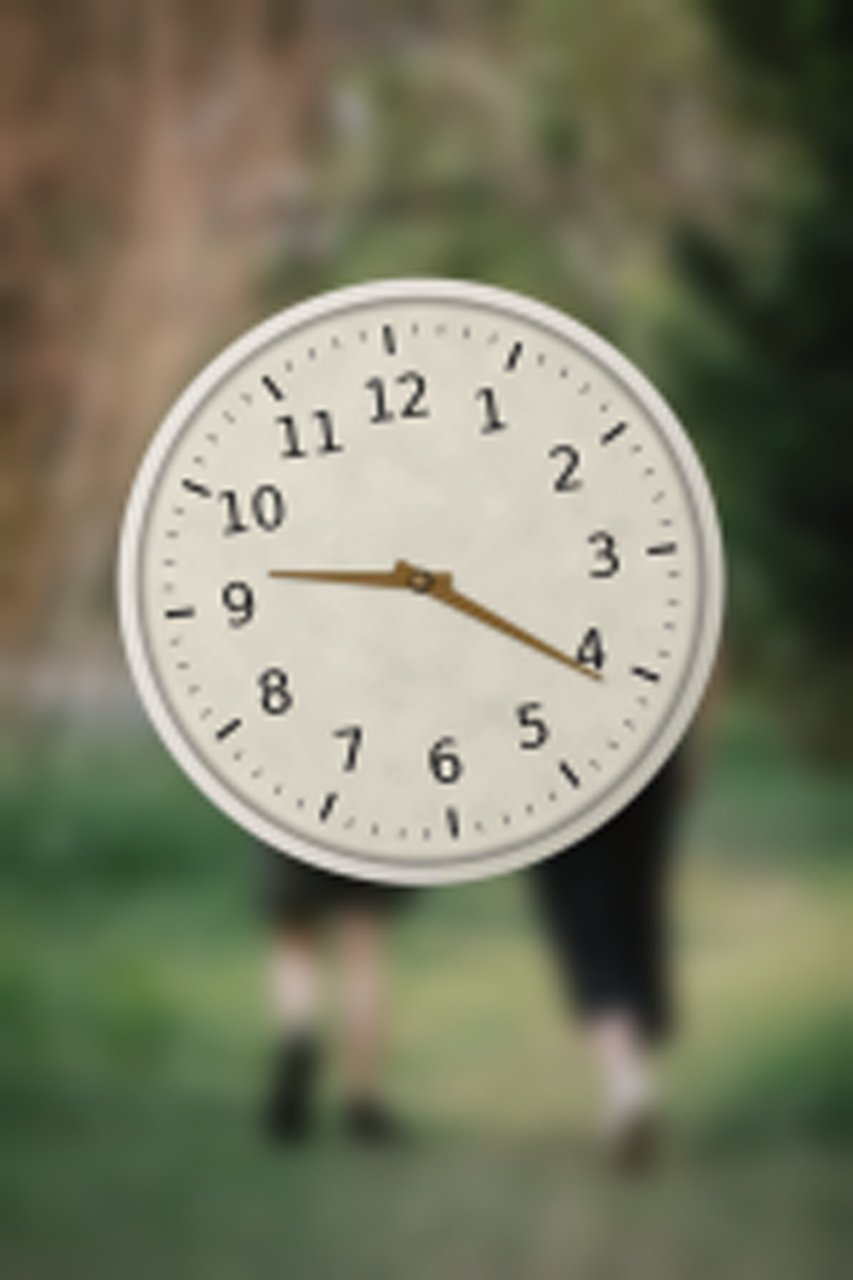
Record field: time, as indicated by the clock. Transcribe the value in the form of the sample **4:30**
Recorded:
**9:21**
